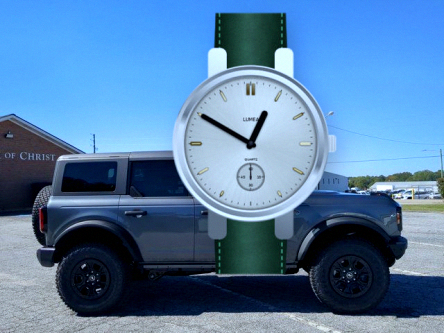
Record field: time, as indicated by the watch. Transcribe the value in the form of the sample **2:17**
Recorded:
**12:50**
